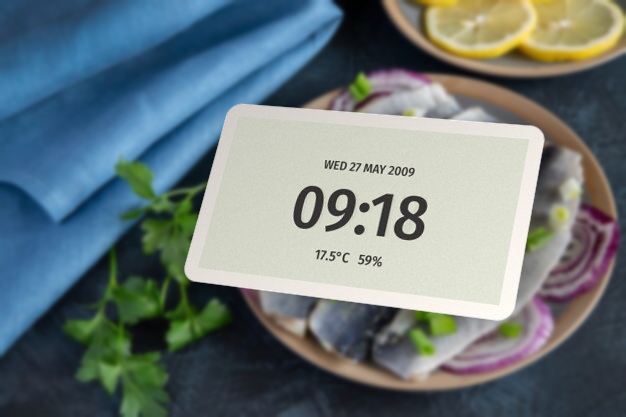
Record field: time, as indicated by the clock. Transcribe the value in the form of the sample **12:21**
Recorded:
**9:18**
